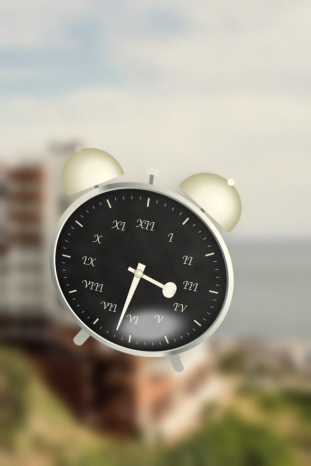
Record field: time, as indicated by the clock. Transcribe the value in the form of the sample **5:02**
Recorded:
**3:32**
